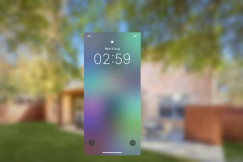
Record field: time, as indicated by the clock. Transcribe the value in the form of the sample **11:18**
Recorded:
**2:59**
